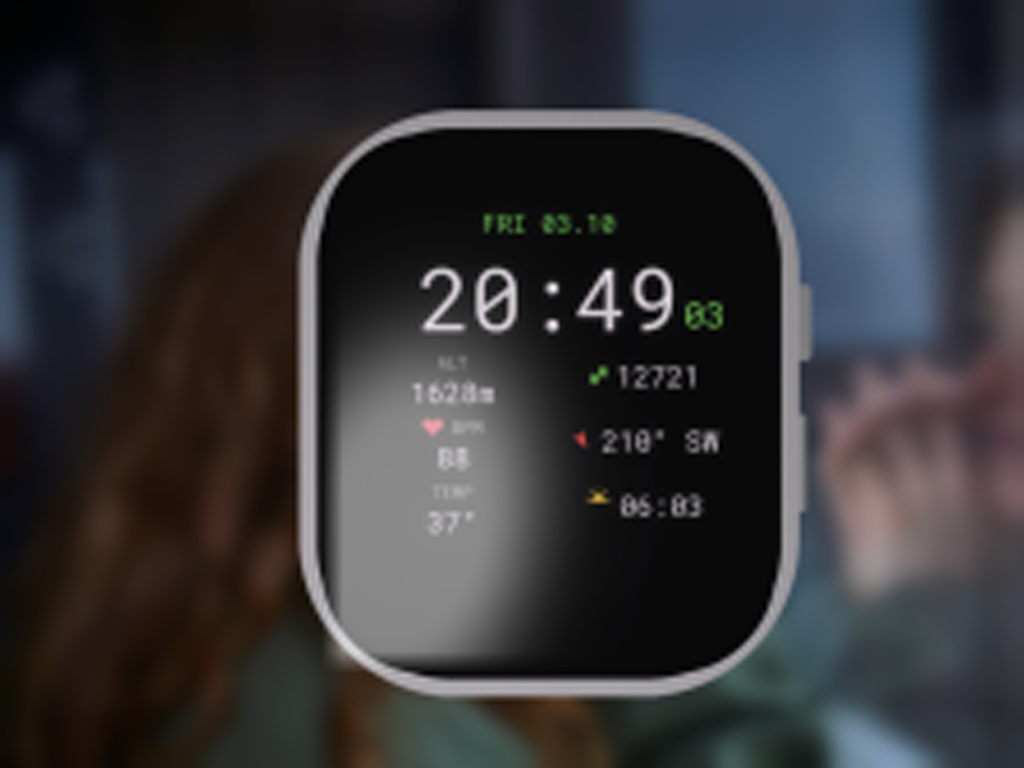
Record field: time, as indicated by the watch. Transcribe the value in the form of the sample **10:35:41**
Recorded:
**20:49:03**
